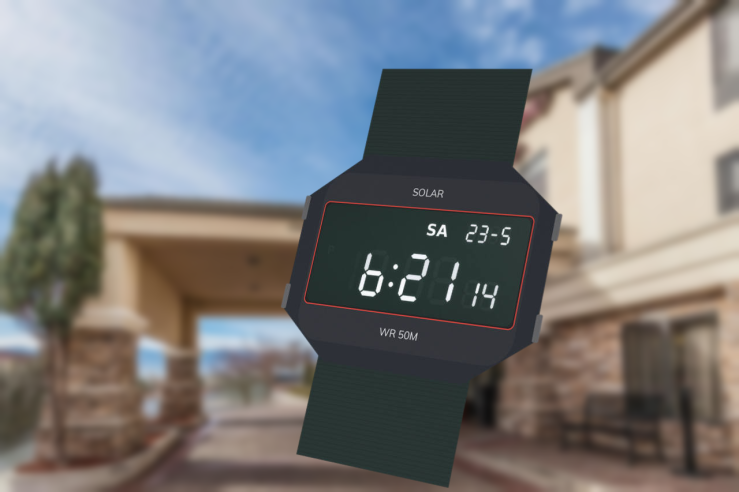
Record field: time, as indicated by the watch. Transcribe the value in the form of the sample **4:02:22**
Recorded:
**6:21:14**
